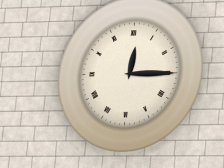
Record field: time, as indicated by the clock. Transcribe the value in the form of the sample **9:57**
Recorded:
**12:15**
